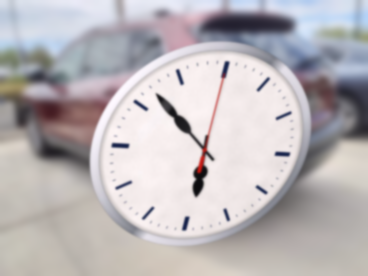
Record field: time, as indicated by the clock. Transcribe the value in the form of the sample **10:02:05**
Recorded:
**5:52:00**
